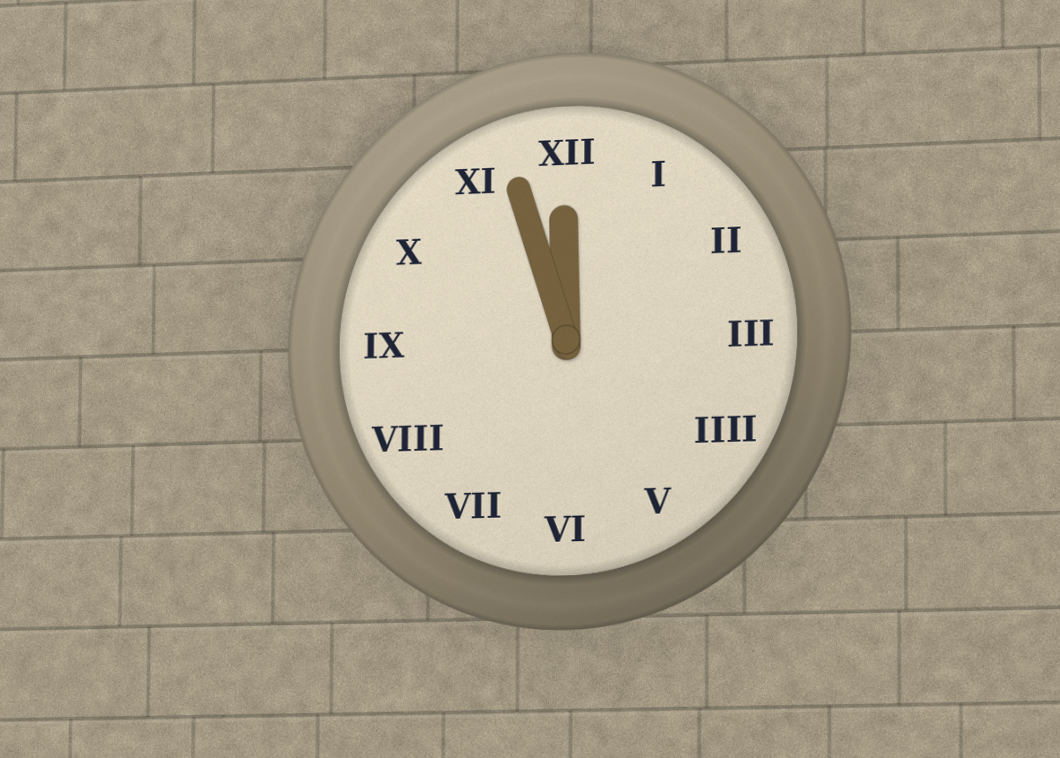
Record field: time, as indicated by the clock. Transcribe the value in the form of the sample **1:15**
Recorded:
**11:57**
